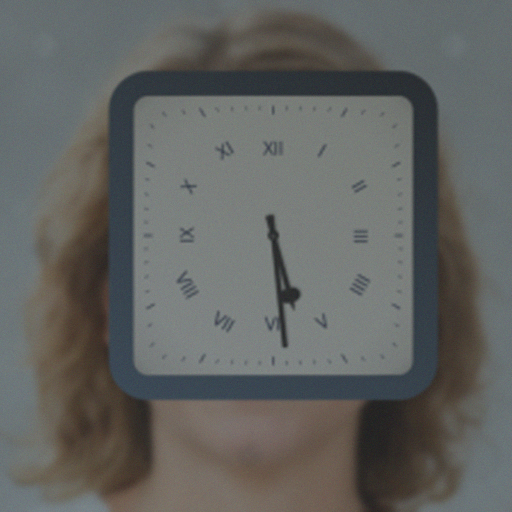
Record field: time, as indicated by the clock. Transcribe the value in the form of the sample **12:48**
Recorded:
**5:29**
